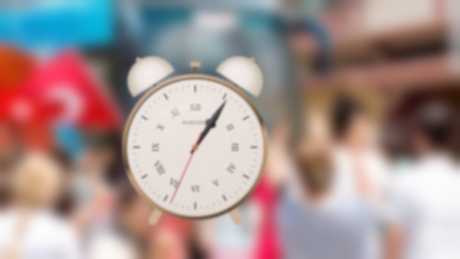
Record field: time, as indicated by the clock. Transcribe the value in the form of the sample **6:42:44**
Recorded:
**1:05:34**
